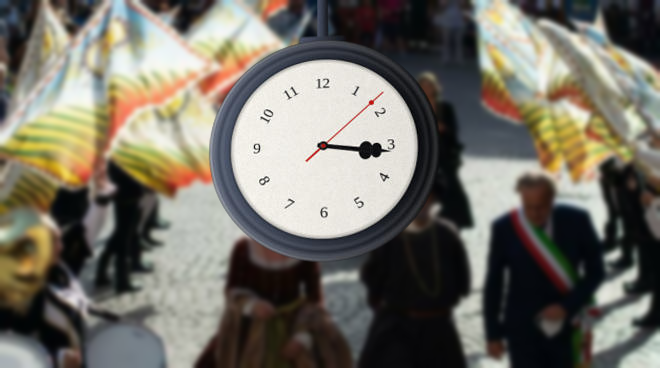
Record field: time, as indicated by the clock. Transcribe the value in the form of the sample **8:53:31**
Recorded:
**3:16:08**
